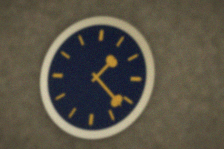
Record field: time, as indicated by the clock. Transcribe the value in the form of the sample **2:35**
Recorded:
**1:22**
